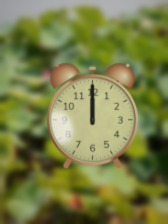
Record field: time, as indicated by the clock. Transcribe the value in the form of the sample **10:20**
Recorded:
**12:00**
